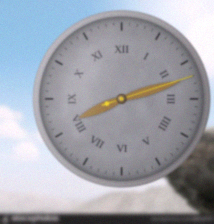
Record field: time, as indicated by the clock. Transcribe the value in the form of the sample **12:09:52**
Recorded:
**8:12:12**
